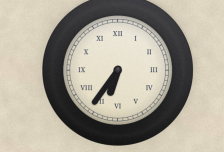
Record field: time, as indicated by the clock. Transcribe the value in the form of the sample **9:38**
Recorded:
**6:36**
